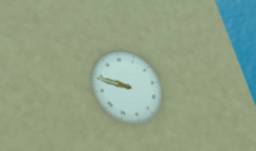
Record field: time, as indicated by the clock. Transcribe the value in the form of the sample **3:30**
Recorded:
**9:49**
